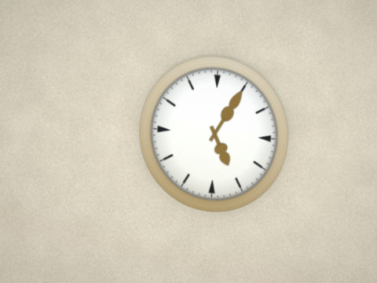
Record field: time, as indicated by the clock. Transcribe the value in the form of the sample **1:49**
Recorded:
**5:05**
